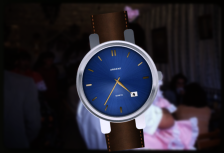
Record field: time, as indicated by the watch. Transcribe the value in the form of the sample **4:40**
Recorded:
**4:36**
